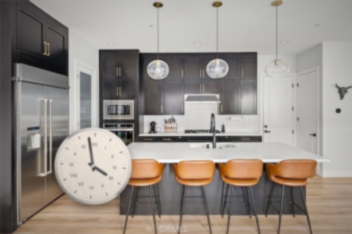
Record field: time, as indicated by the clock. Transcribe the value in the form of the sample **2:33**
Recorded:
**3:58**
